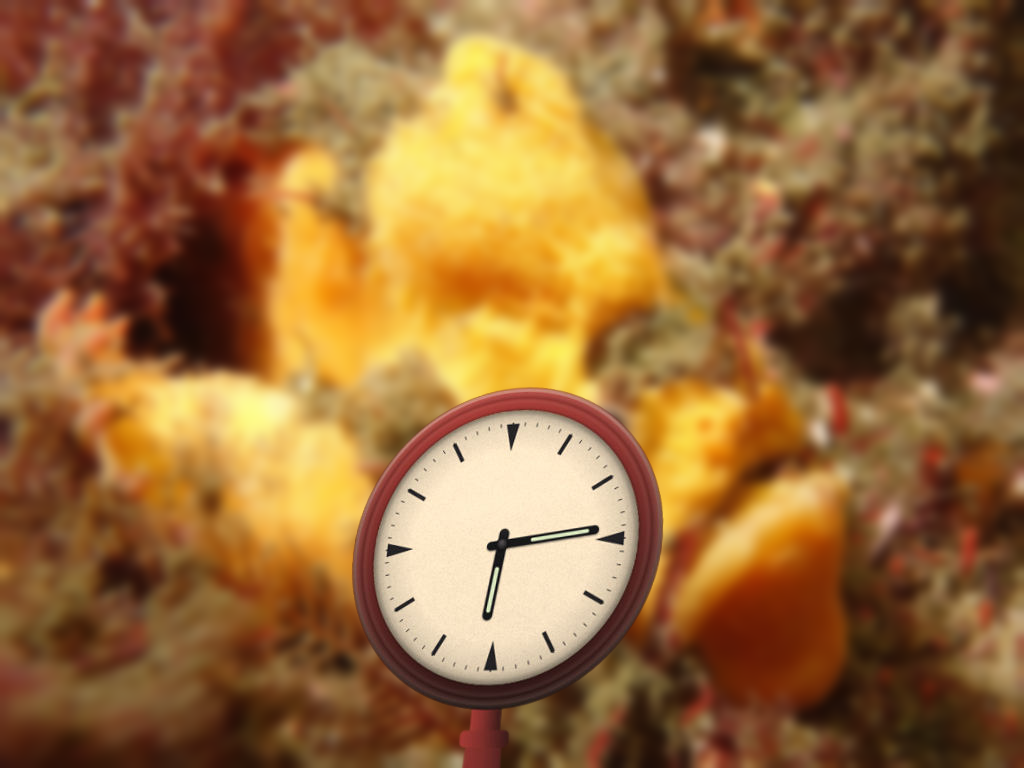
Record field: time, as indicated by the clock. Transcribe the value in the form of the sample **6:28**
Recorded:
**6:14**
